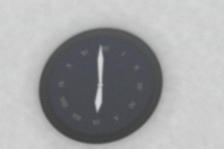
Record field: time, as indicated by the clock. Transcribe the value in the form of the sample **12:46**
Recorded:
**5:59**
